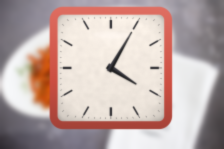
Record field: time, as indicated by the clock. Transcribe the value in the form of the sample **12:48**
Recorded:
**4:05**
